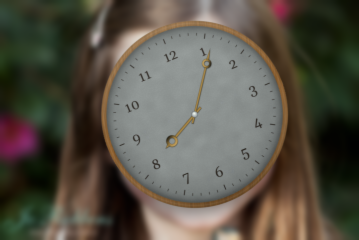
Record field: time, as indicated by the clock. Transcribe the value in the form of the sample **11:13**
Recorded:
**8:06**
